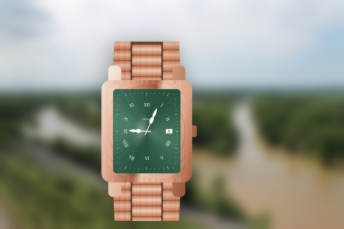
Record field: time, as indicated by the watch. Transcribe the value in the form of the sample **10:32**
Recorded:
**9:04**
